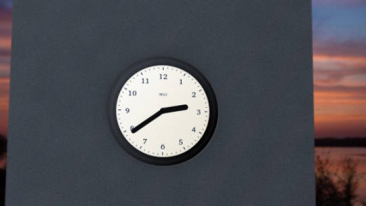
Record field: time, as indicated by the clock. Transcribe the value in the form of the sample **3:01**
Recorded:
**2:39**
